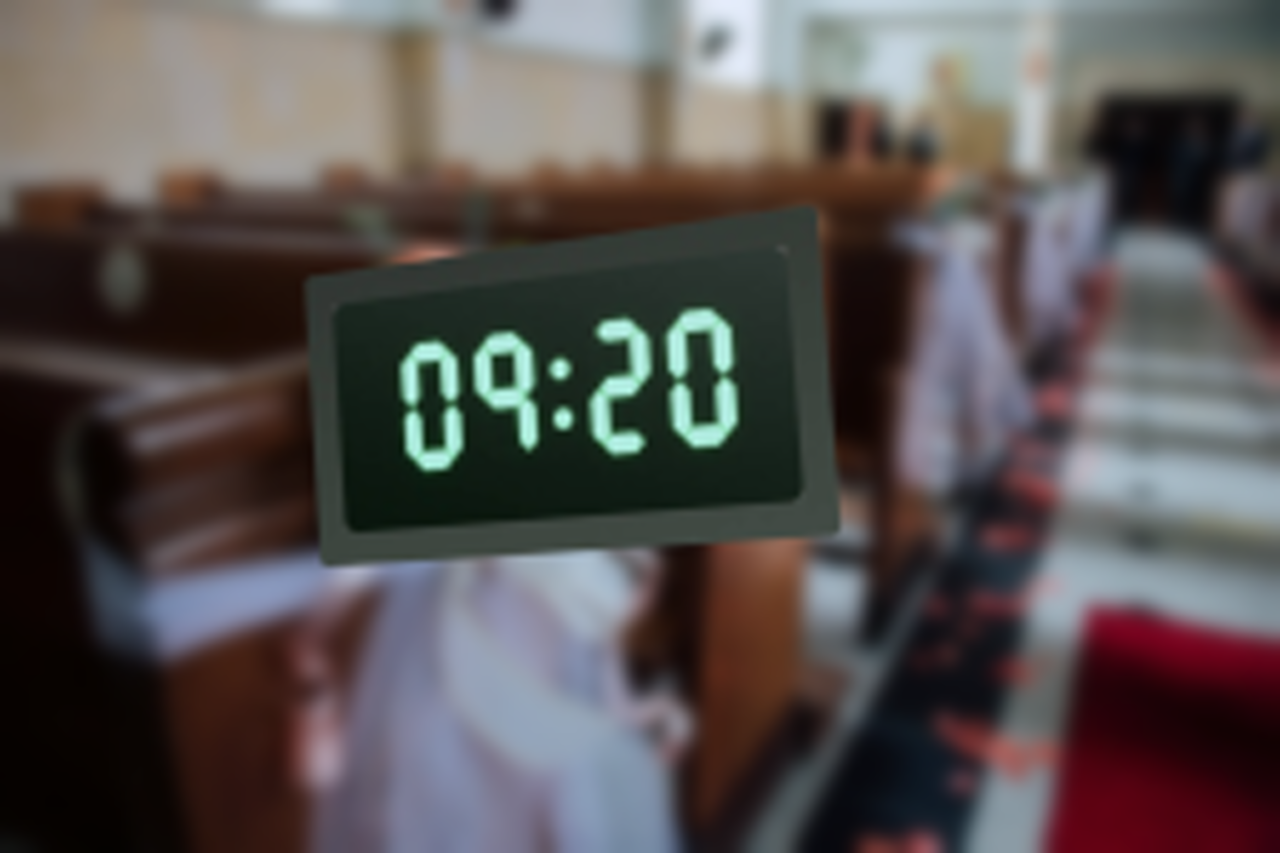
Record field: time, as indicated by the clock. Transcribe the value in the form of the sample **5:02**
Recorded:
**9:20**
